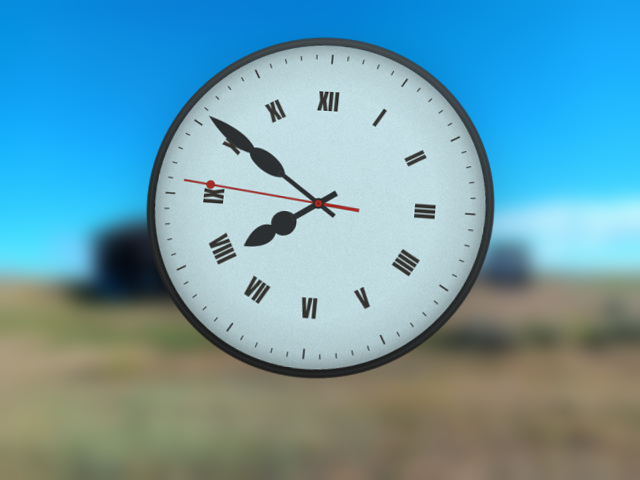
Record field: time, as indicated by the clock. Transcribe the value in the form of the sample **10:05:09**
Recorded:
**7:50:46**
